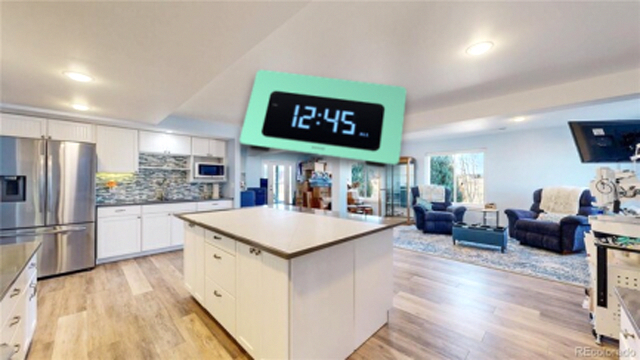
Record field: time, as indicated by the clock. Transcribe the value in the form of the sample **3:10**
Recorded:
**12:45**
